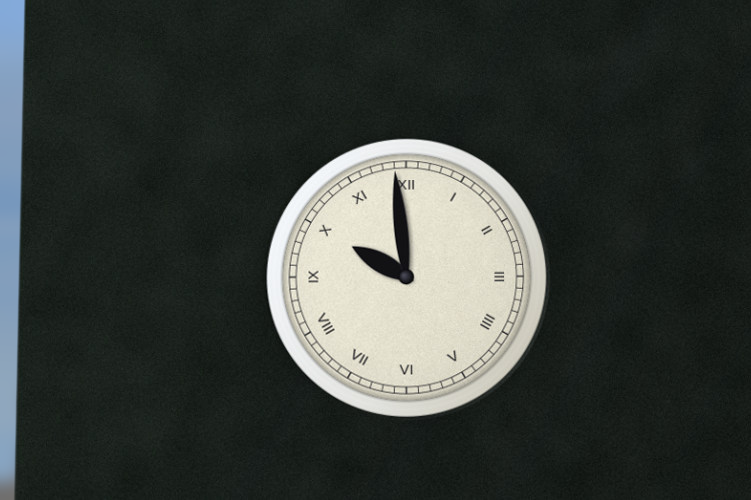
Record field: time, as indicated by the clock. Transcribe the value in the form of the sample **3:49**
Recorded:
**9:59**
